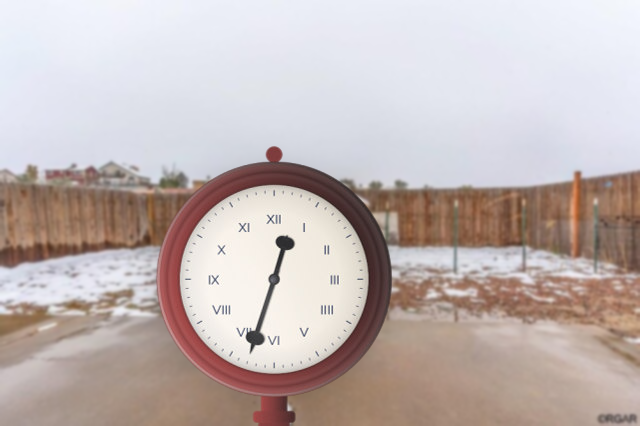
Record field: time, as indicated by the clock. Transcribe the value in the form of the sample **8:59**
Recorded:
**12:33**
